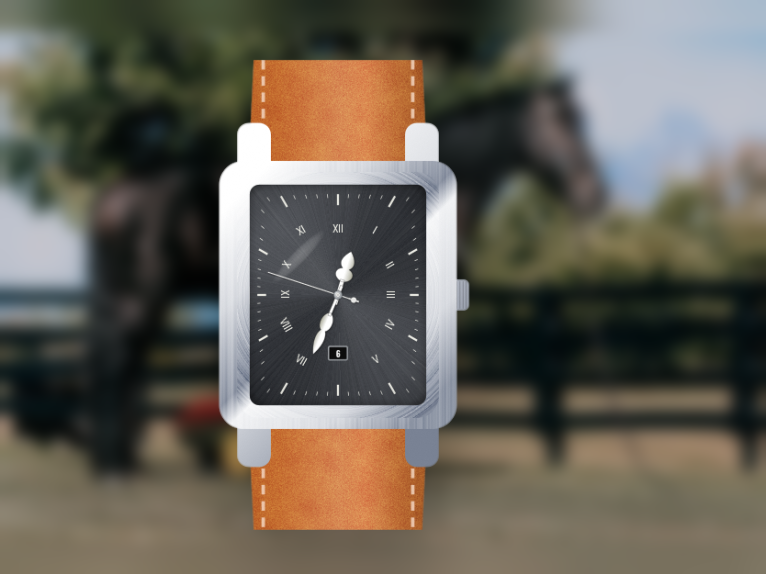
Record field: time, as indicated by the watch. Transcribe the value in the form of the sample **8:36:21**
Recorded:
**12:33:48**
